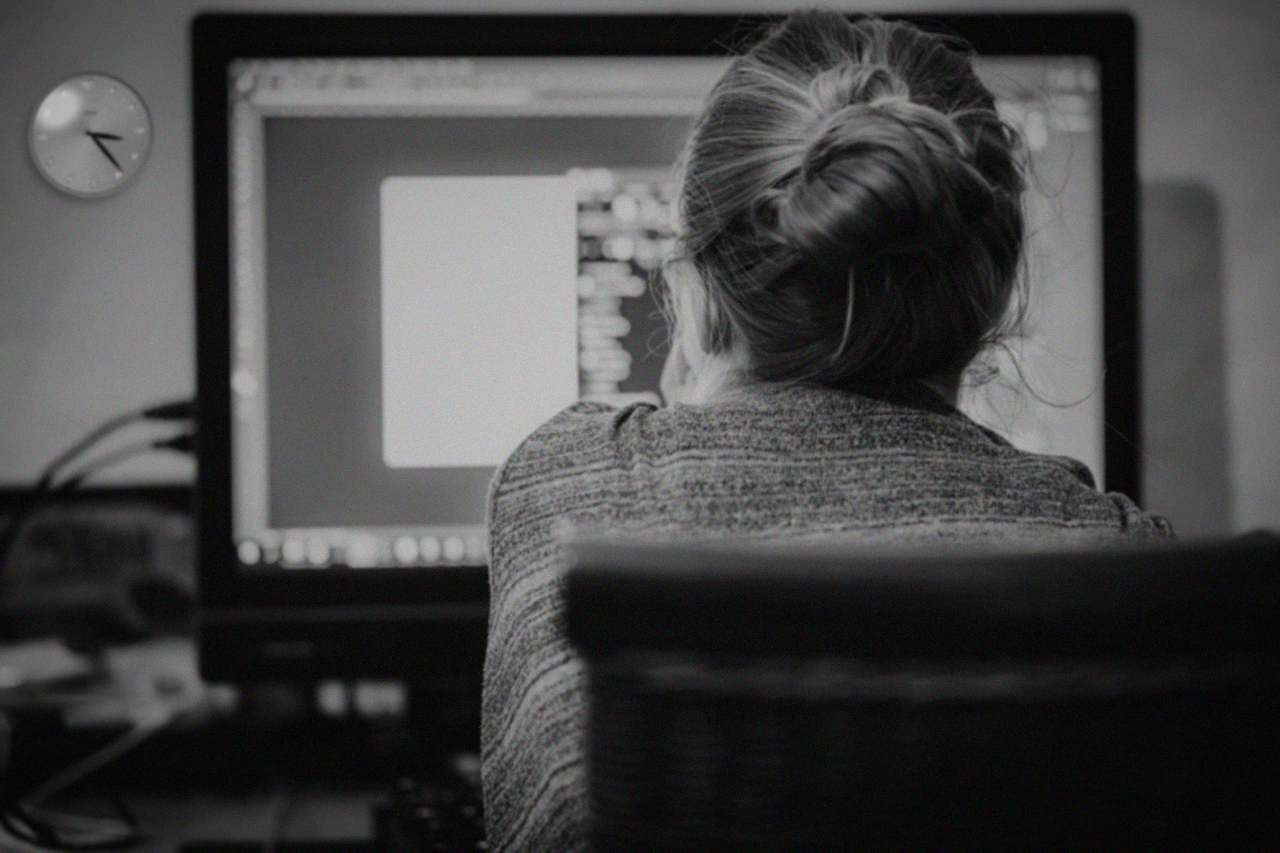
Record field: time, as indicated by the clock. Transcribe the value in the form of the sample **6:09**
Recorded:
**3:24**
